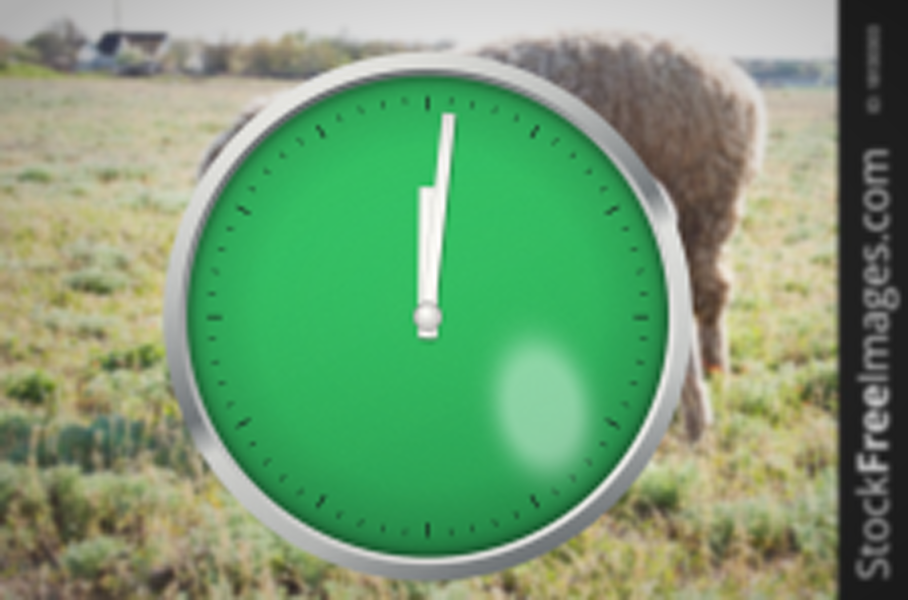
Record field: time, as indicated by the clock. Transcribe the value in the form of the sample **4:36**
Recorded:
**12:01**
